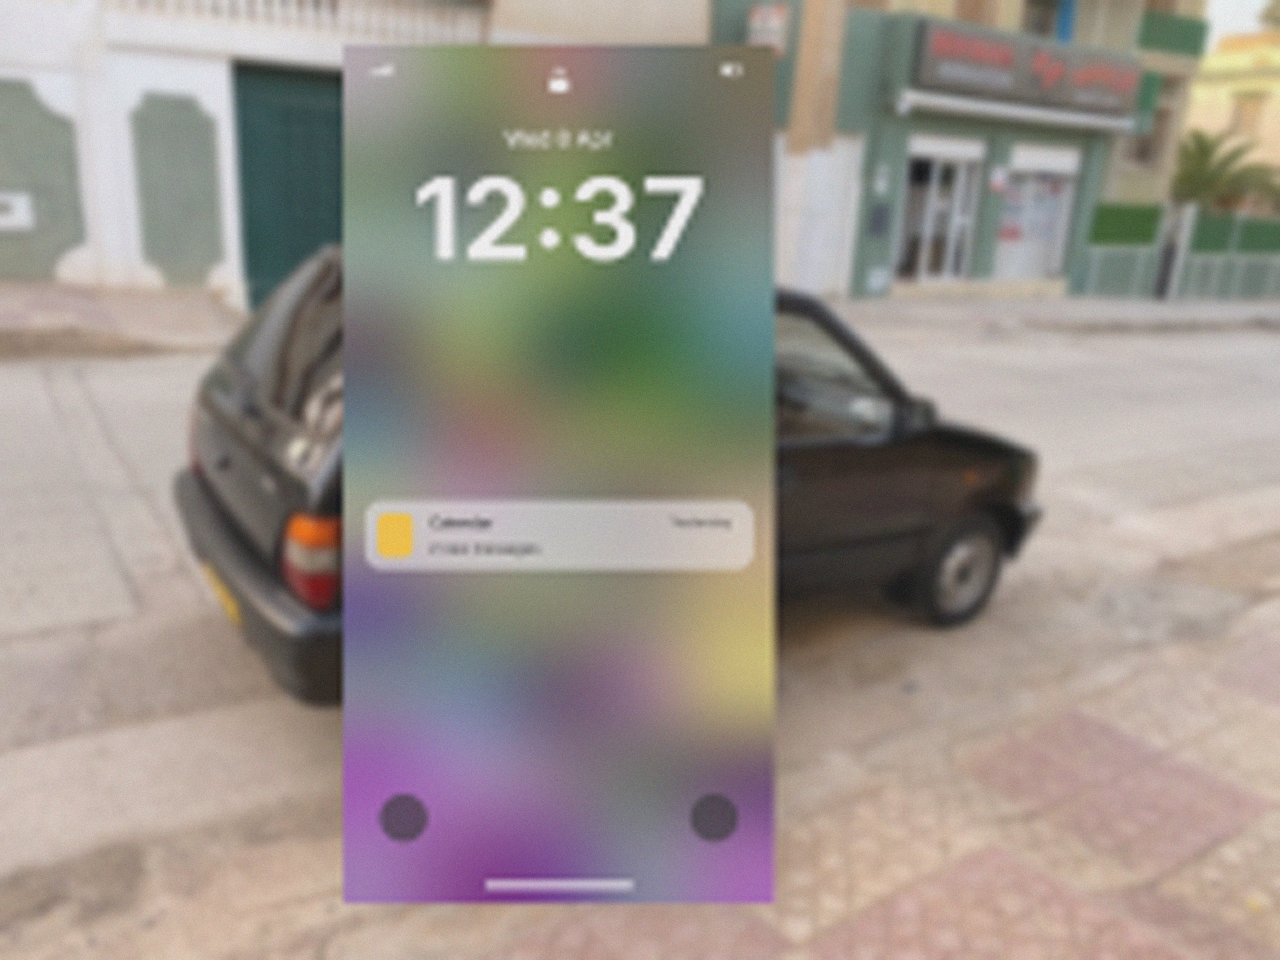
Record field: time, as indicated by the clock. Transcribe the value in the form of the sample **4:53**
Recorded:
**12:37**
